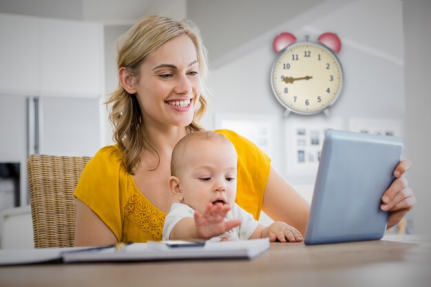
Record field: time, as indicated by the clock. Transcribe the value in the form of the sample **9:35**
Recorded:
**8:44**
